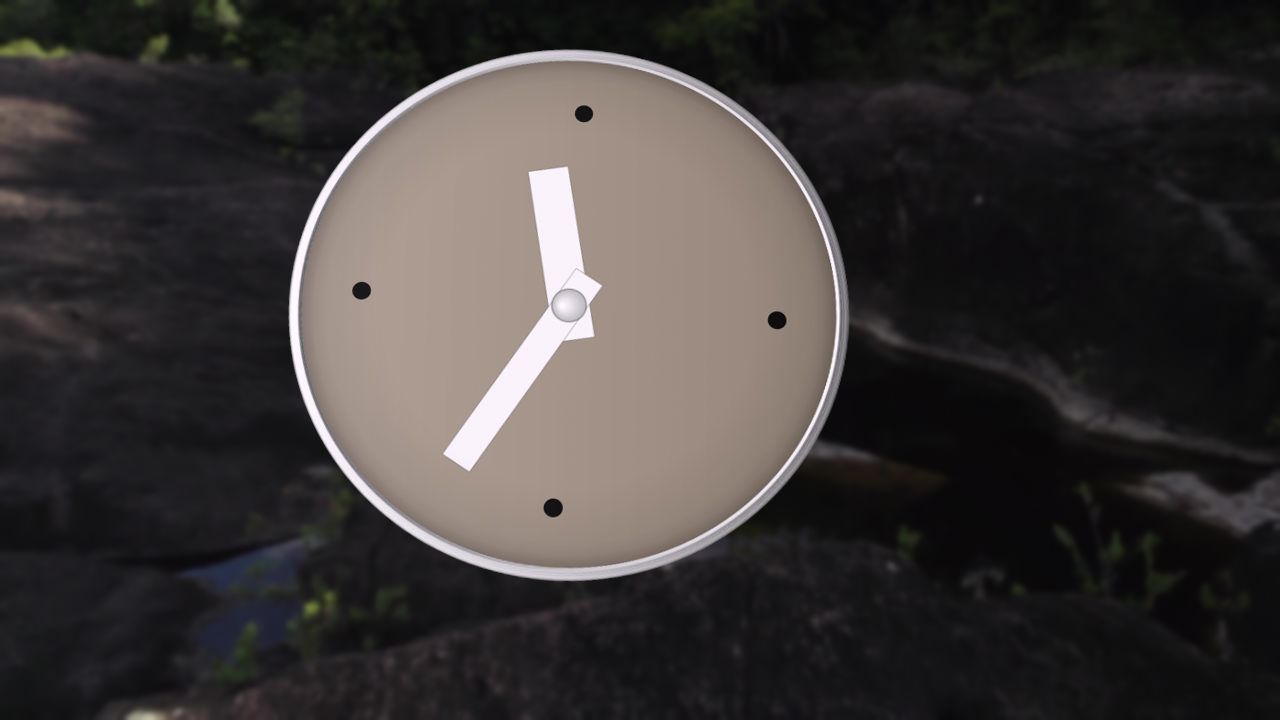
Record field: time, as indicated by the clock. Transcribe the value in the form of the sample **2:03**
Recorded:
**11:35**
